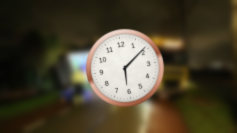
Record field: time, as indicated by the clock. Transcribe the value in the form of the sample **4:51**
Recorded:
**6:09**
